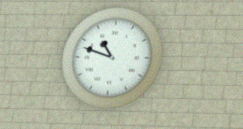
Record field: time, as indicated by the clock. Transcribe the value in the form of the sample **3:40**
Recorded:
**10:48**
